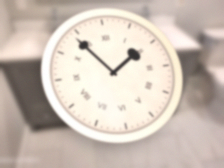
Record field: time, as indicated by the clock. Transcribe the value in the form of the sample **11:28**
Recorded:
**1:54**
